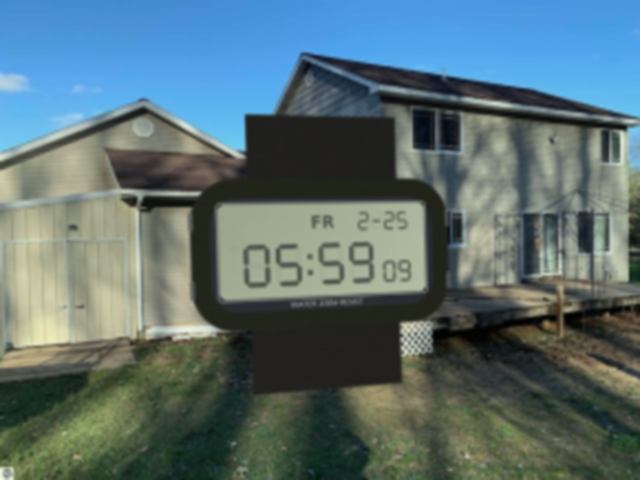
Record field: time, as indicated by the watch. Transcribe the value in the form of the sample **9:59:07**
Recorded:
**5:59:09**
